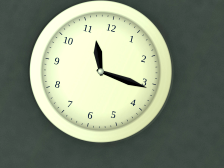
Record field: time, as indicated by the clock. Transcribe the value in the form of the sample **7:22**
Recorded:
**11:16**
